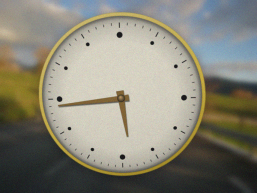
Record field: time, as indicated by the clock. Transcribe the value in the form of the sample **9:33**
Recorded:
**5:44**
